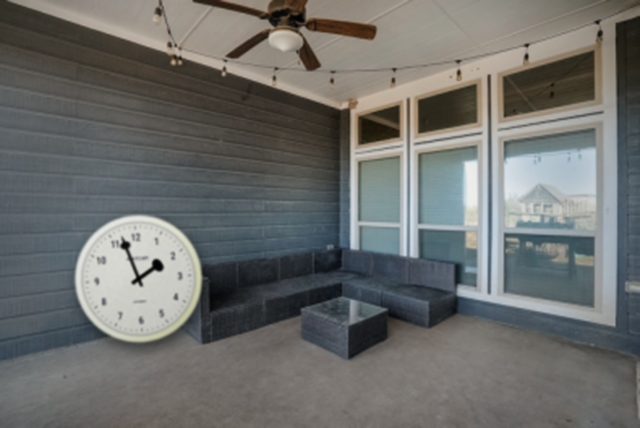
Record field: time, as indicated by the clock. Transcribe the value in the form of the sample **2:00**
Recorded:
**1:57**
